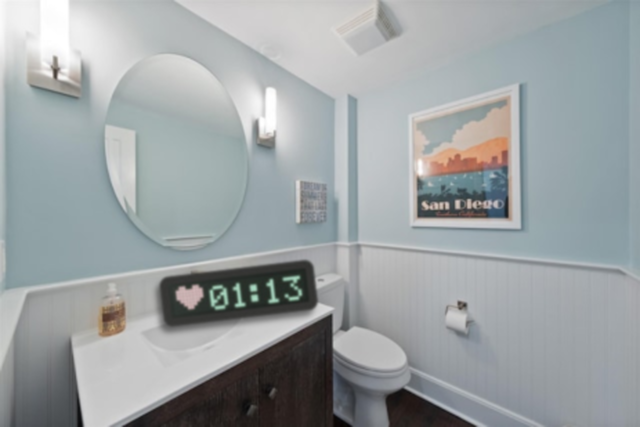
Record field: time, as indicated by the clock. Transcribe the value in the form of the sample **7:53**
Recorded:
**1:13**
